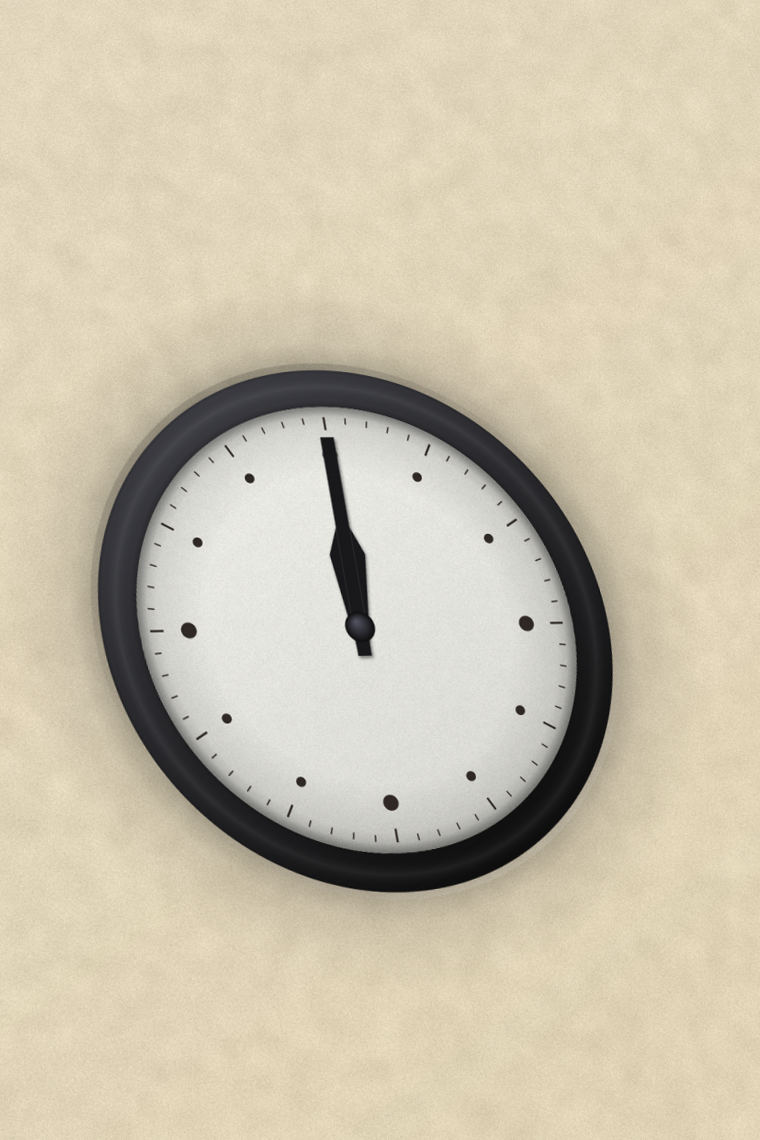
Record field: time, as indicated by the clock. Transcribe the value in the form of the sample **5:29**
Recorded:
**12:00**
